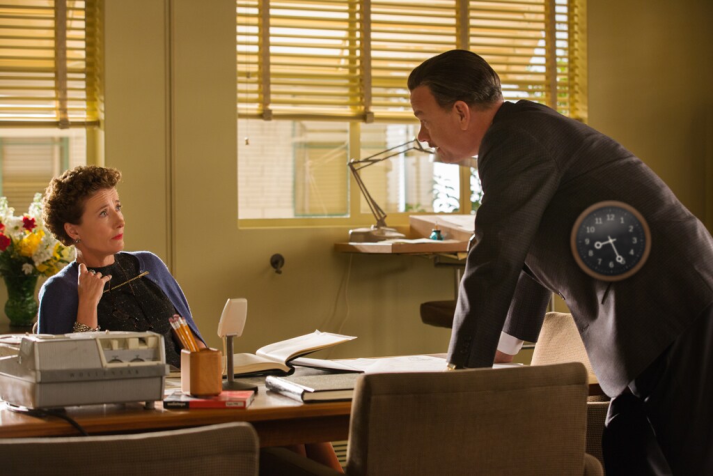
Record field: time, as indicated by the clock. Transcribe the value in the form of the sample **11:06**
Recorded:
**8:26**
